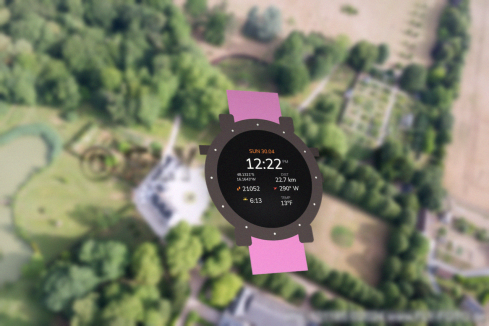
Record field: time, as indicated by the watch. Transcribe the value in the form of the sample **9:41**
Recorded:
**12:22**
